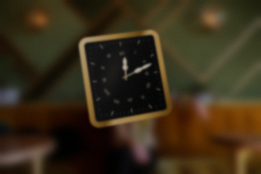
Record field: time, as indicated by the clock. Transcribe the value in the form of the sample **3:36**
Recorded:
**12:12**
